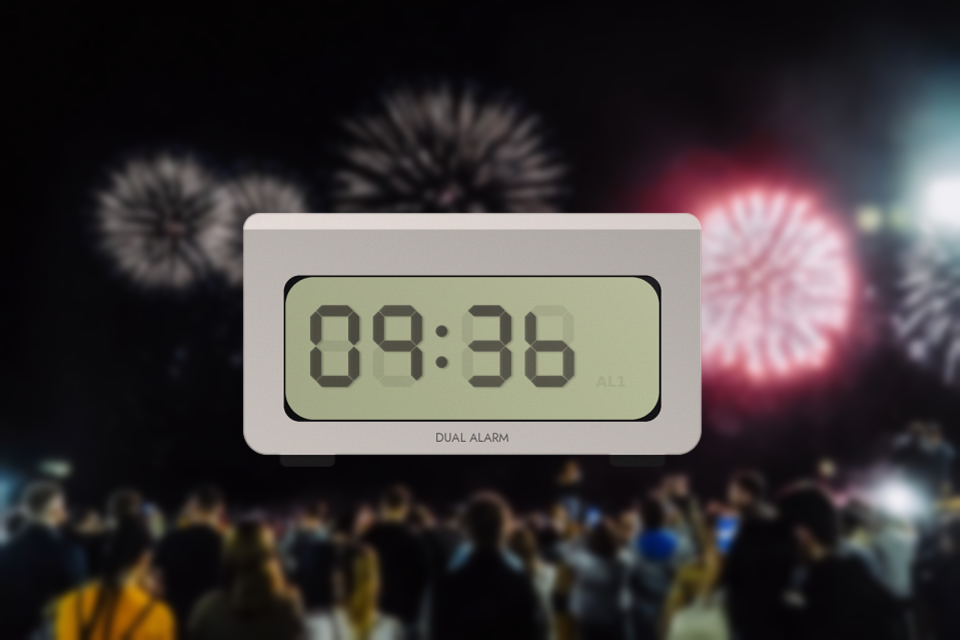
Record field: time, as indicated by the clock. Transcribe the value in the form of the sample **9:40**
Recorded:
**9:36**
